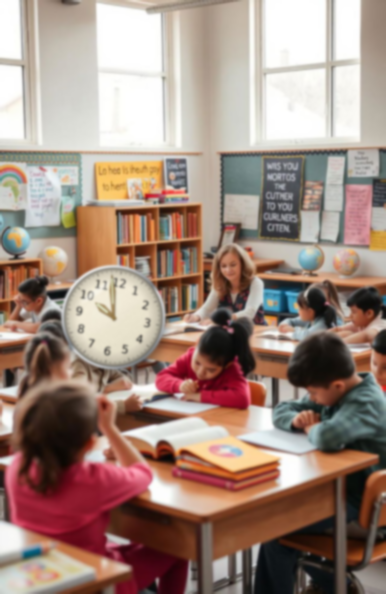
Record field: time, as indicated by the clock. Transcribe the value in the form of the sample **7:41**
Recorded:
**9:58**
